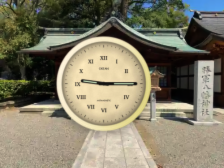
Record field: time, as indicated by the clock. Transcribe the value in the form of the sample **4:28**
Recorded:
**9:15**
